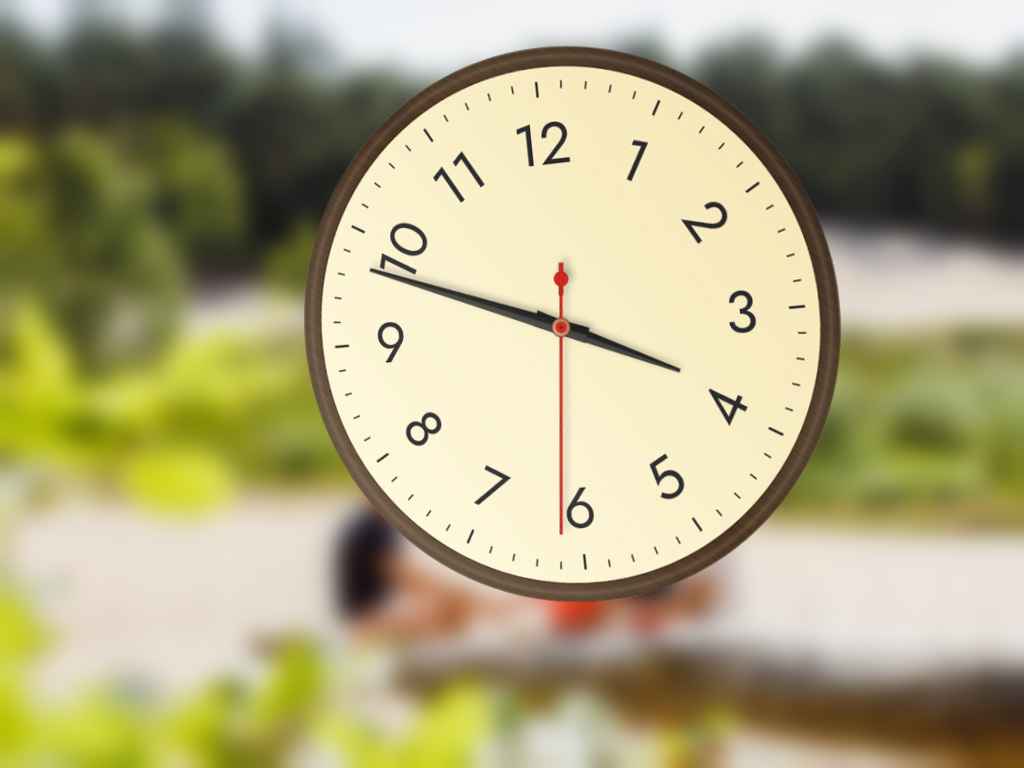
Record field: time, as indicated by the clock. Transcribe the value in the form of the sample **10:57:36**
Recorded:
**3:48:31**
